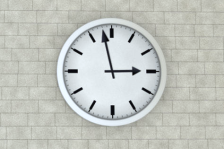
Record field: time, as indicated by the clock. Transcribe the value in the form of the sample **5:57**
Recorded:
**2:58**
